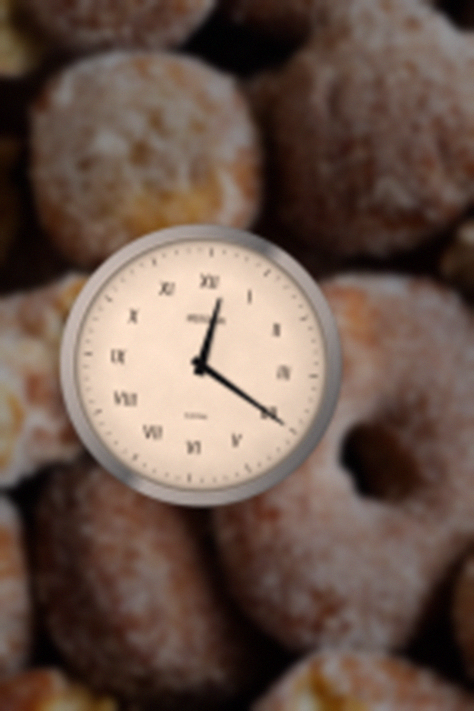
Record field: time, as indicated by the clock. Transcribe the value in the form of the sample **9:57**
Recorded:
**12:20**
